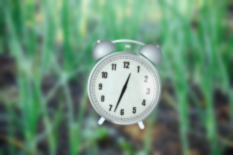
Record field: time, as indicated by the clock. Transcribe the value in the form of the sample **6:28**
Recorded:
**12:33**
